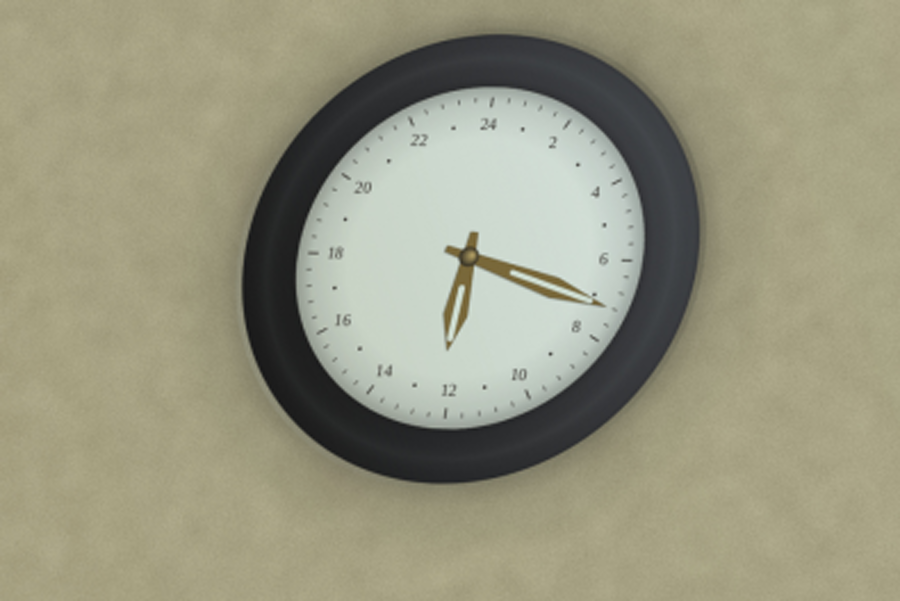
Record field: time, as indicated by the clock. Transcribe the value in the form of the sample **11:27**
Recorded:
**12:18**
